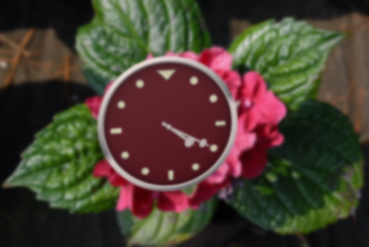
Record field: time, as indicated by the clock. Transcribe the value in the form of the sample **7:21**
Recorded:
**4:20**
